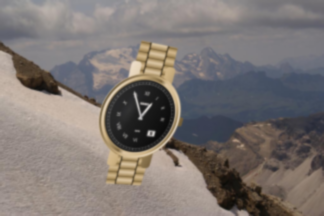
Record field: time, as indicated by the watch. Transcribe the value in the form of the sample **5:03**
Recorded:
**12:55**
